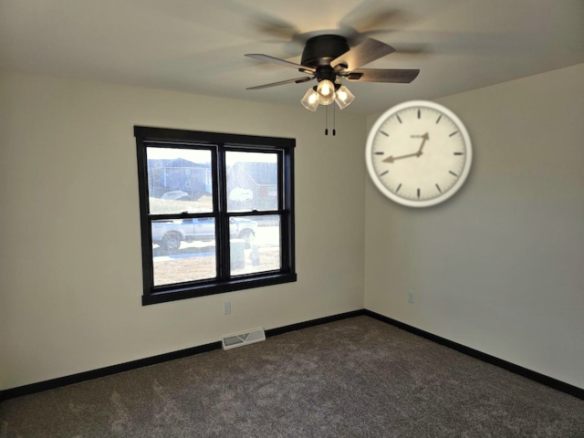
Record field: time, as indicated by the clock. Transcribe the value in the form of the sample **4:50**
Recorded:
**12:43**
